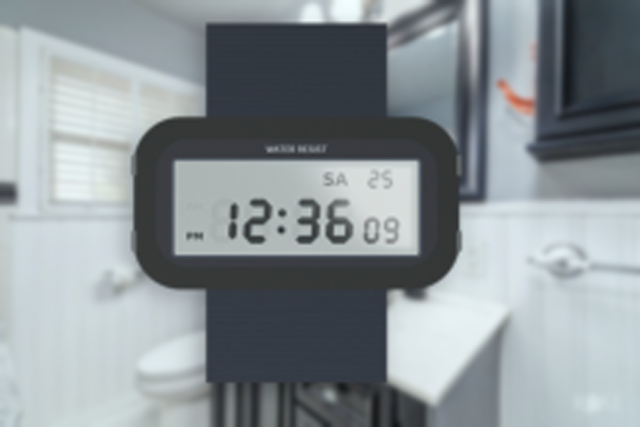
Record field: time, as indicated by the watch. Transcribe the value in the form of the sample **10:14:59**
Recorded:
**12:36:09**
